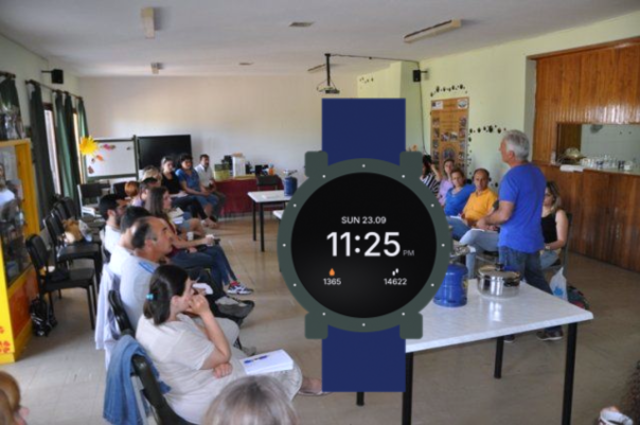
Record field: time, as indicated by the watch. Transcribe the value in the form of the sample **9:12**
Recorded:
**11:25**
